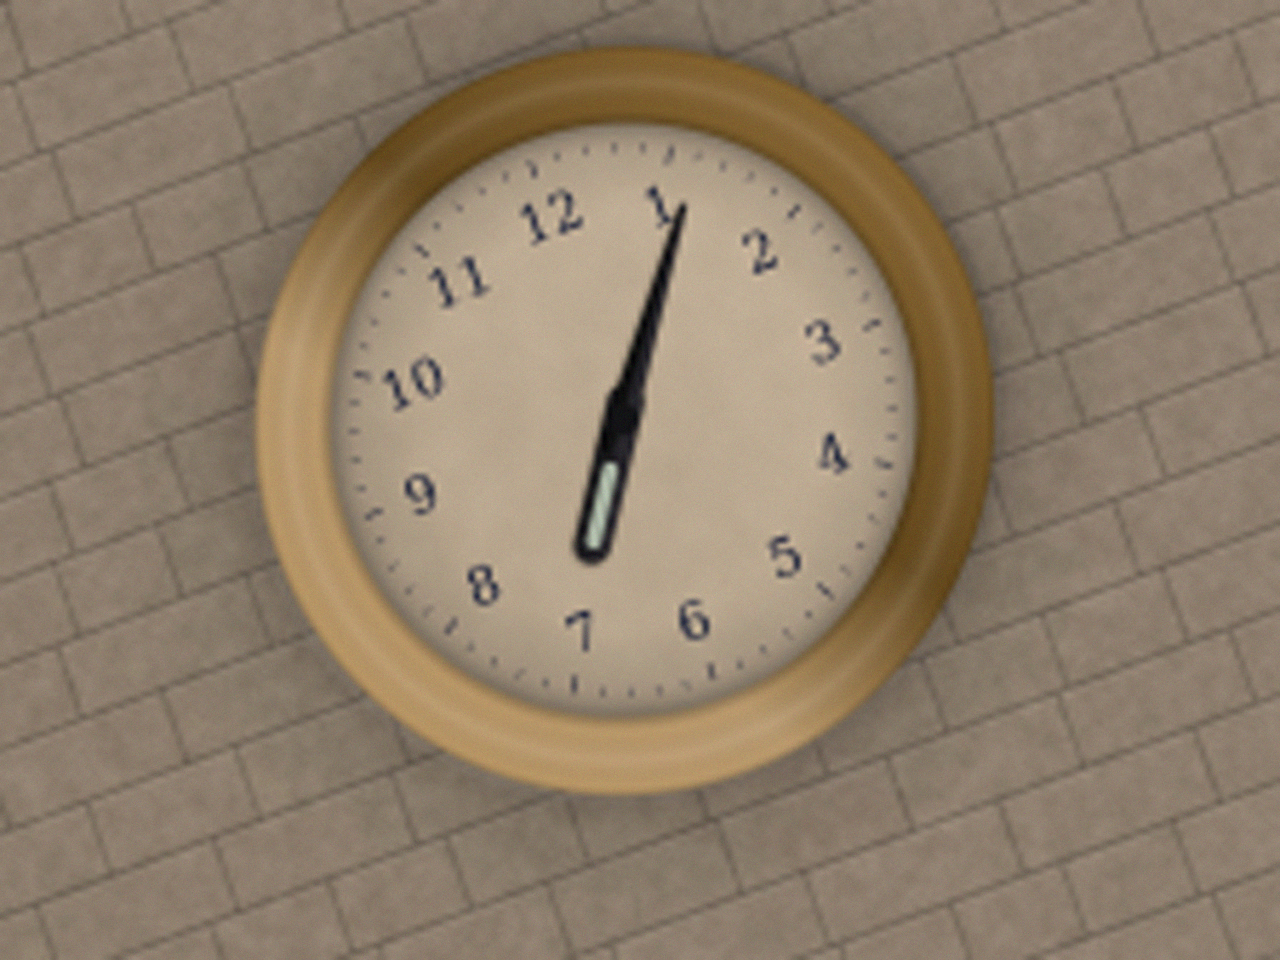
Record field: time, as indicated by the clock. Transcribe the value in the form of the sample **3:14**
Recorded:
**7:06**
